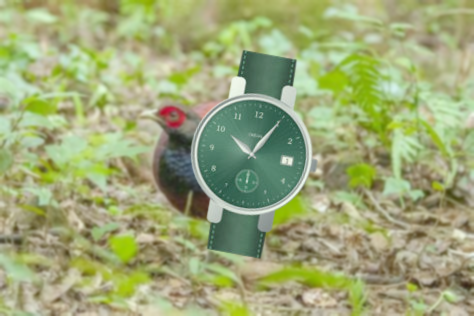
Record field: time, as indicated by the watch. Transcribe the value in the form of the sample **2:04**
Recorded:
**10:05**
